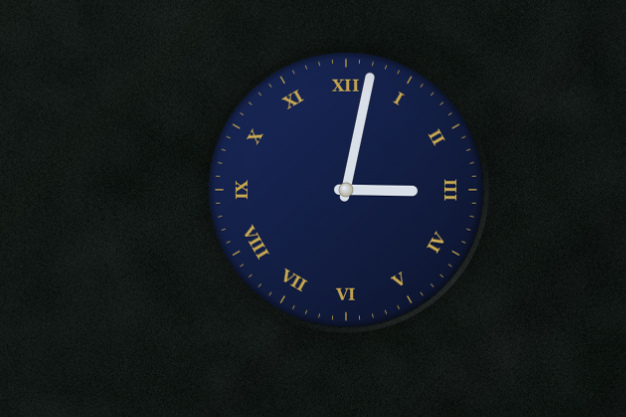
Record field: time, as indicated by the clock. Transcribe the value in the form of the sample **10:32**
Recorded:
**3:02**
